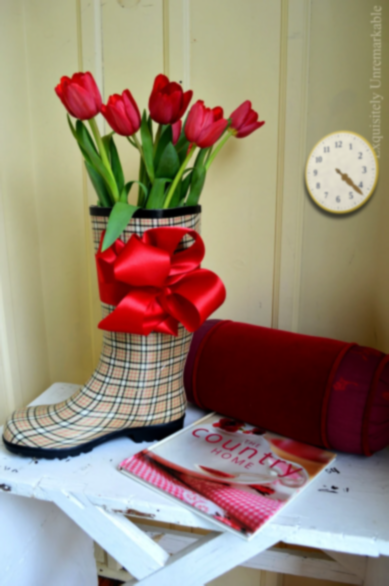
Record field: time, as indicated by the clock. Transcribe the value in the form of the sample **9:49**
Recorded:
**4:22**
